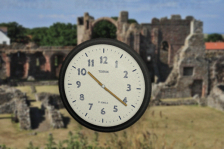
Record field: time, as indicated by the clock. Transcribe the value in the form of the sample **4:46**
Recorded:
**10:21**
